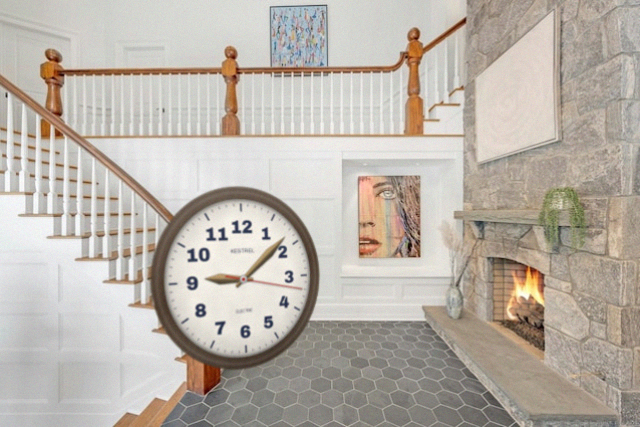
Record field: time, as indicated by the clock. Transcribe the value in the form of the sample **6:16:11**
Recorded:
**9:08:17**
